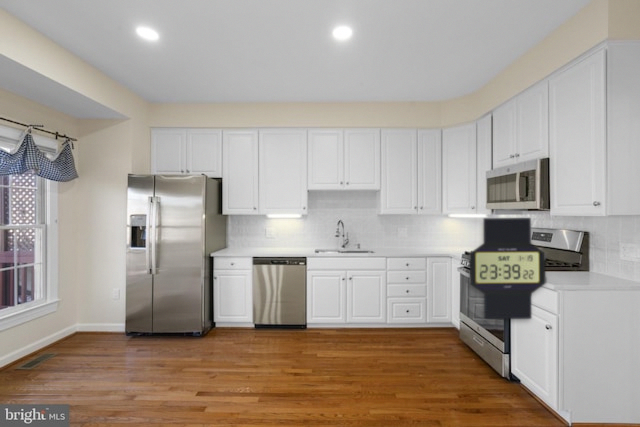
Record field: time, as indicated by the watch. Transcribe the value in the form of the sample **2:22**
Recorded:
**23:39**
